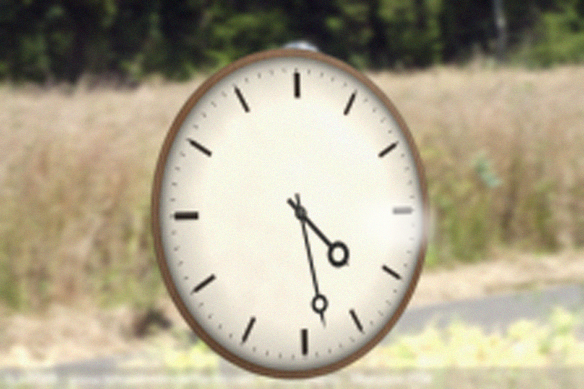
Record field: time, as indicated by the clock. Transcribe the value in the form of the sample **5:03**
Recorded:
**4:28**
